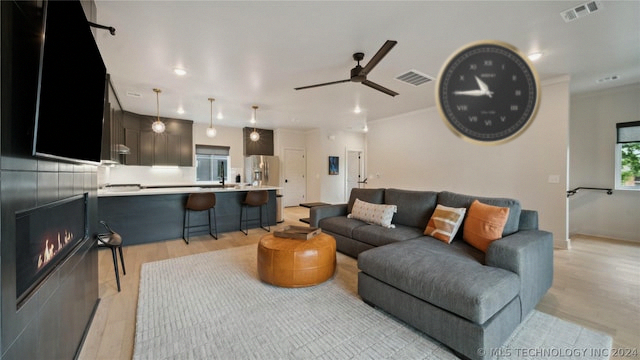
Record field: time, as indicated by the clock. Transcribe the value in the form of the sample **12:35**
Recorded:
**10:45**
